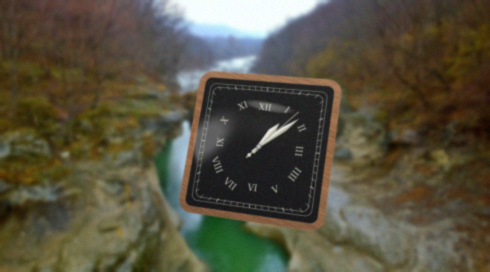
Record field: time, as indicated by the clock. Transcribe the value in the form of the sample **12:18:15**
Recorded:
**1:08:07**
